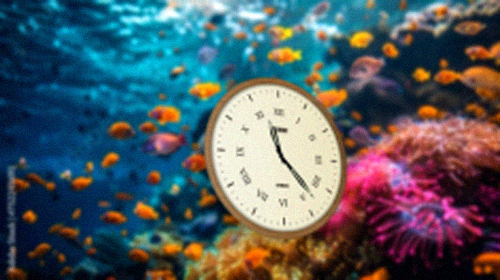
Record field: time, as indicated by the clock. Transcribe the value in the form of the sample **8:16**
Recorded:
**11:23**
